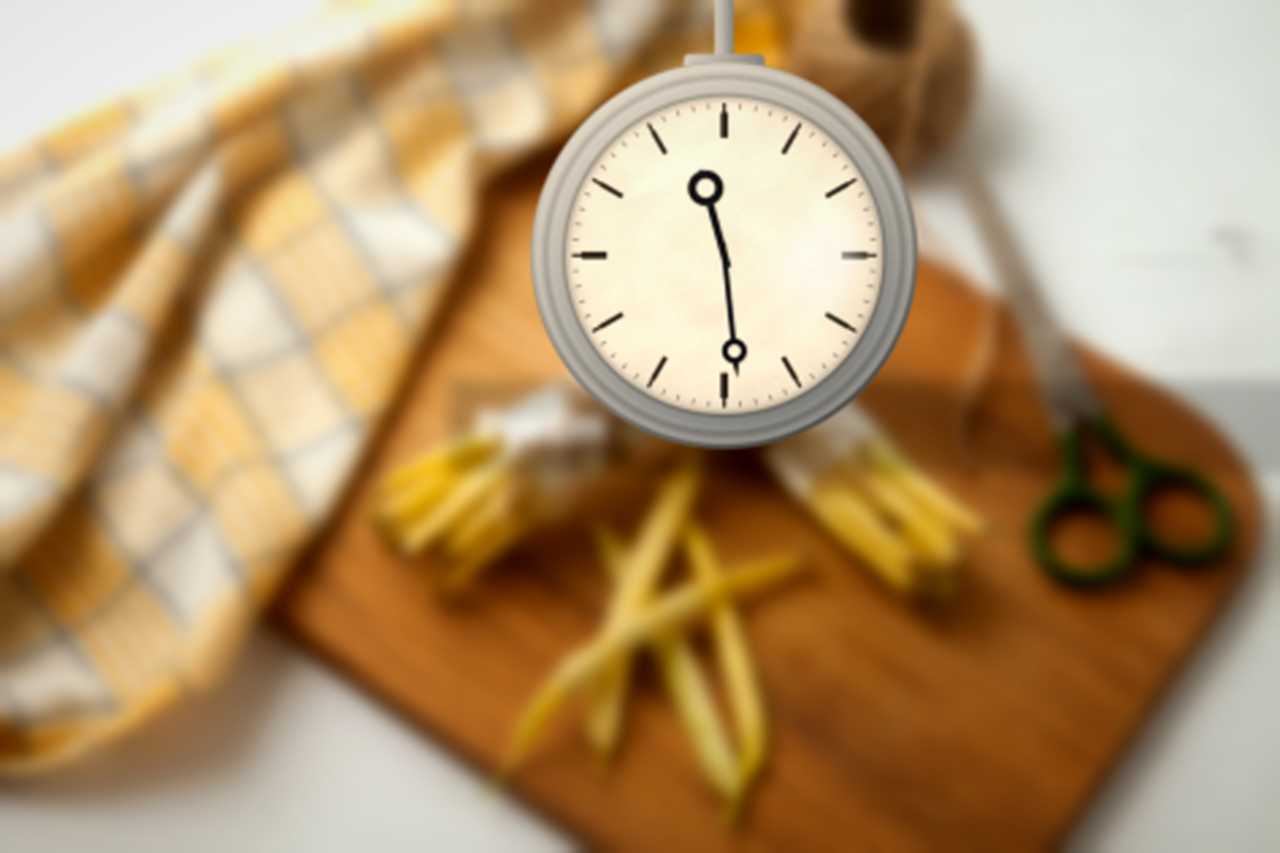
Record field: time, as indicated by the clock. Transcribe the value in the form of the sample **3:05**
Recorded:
**11:29**
